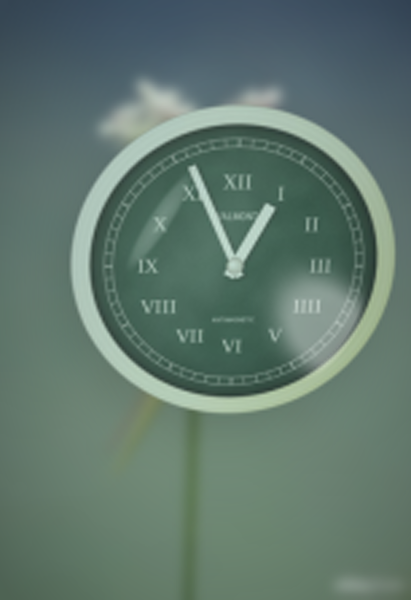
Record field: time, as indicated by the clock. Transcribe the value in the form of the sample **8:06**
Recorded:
**12:56**
